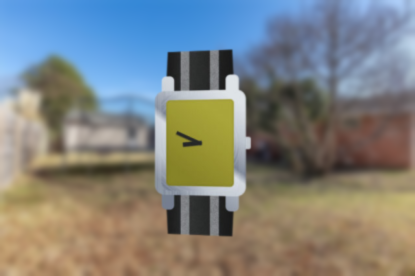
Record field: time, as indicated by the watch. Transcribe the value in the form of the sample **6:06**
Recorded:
**8:49**
